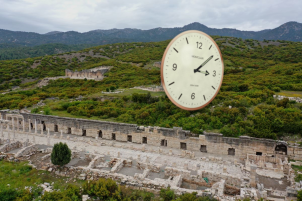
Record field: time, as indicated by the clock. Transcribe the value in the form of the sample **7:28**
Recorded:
**3:08**
